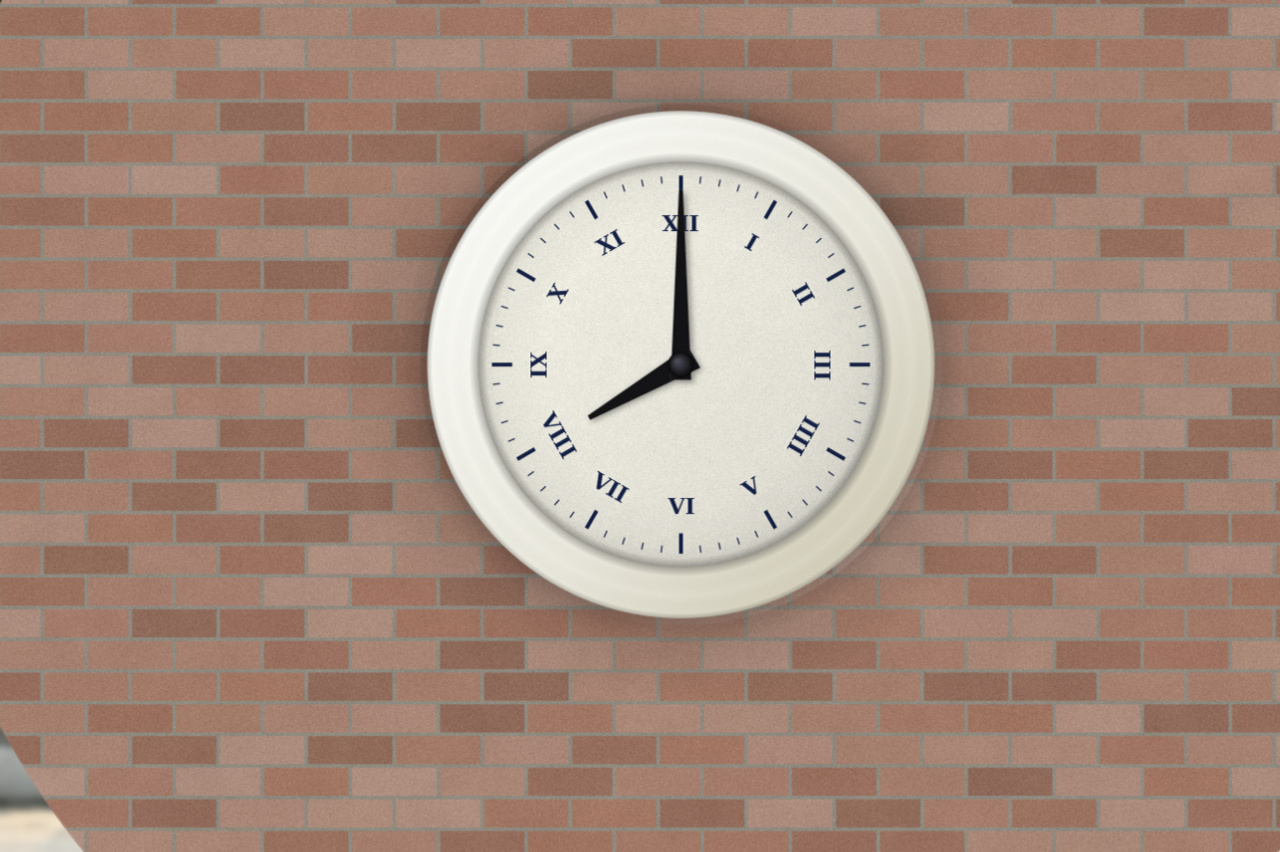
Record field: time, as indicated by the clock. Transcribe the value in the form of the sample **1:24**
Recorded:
**8:00**
